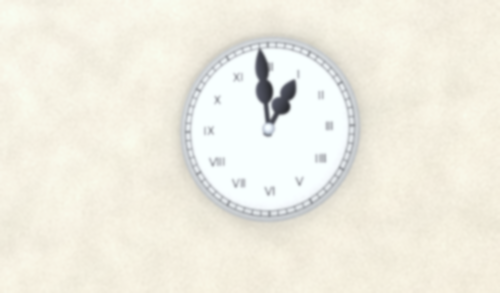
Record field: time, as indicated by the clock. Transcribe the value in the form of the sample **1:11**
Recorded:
**12:59**
